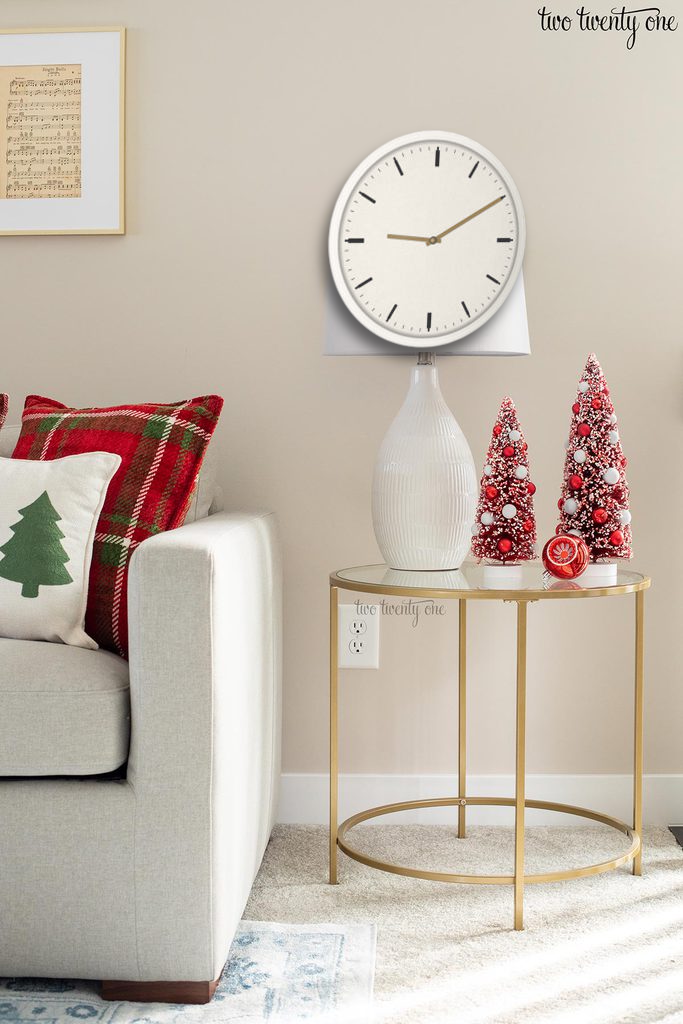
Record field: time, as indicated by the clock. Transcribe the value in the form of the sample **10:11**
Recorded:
**9:10**
